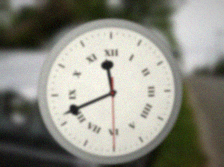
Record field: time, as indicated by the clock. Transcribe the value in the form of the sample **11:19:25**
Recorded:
**11:41:30**
